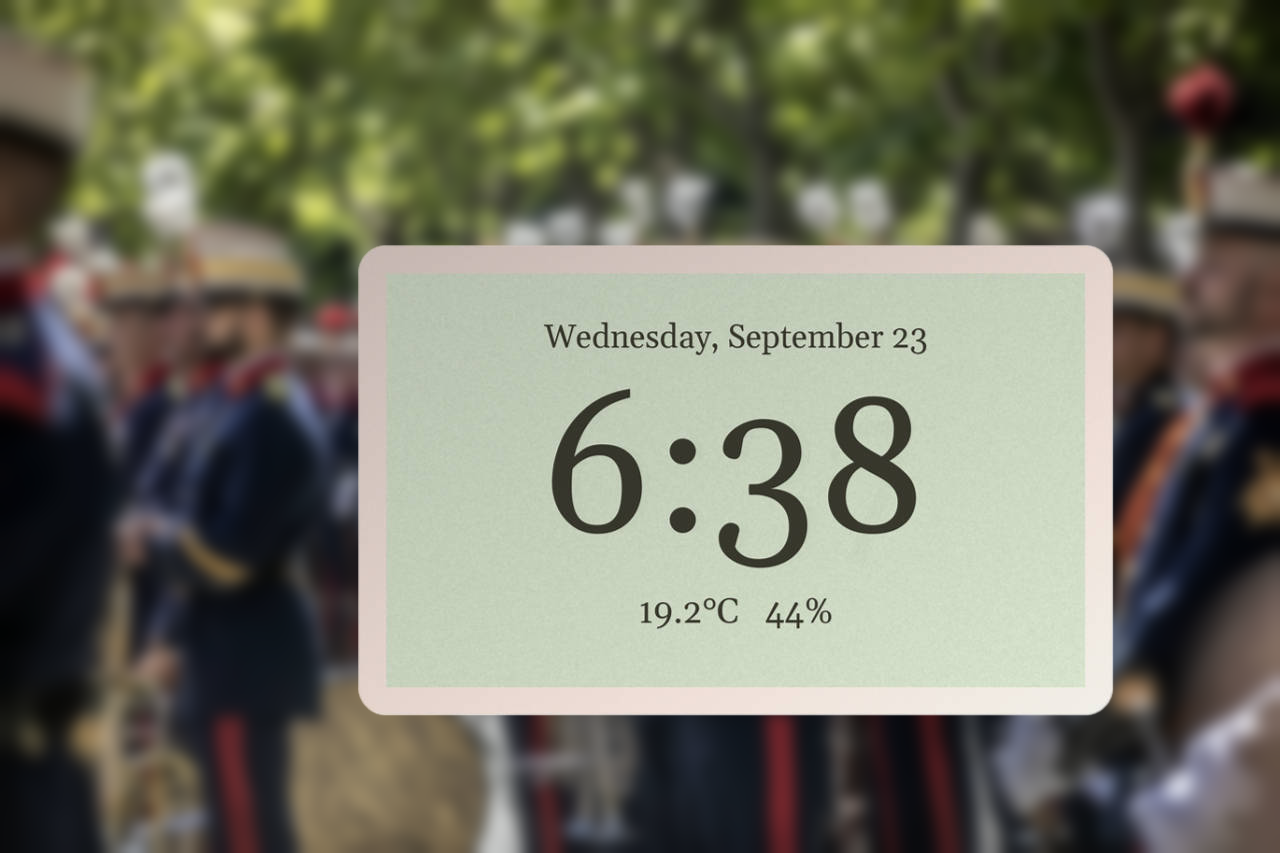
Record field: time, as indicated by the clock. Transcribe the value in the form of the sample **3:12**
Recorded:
**6:38**
